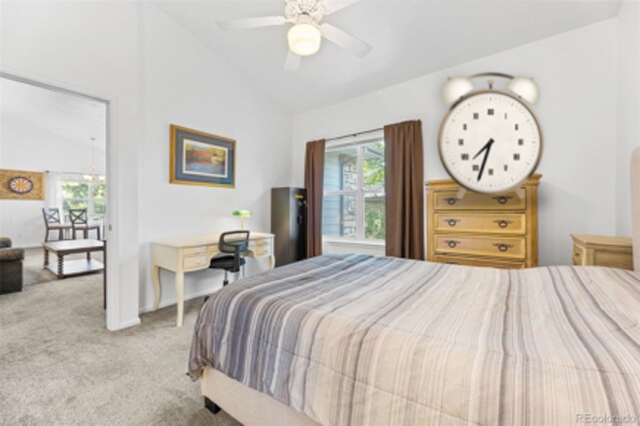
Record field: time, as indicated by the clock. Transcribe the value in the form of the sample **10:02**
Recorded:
**7:33**
